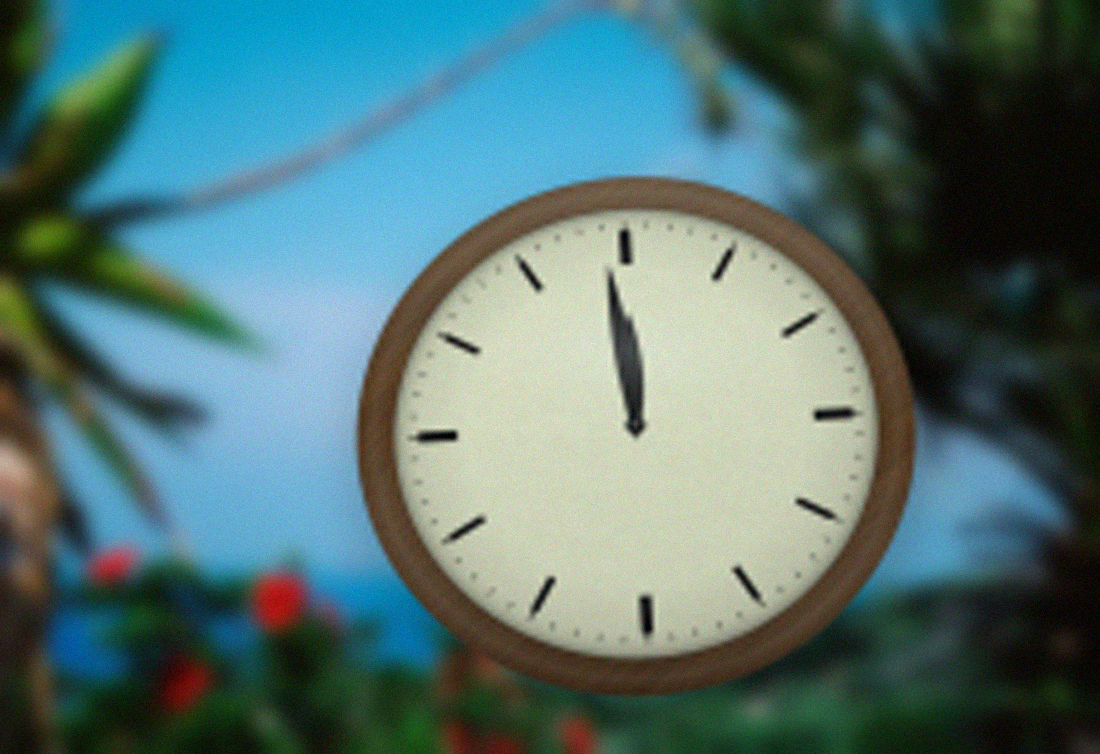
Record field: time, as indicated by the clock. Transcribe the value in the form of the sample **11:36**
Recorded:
**11:59**
